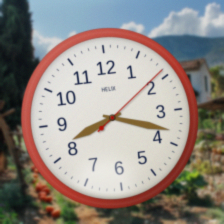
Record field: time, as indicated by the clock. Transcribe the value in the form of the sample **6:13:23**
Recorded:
**8:18:09**
